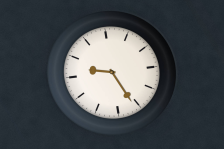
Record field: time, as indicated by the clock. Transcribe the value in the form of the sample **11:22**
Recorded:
**9:26**
